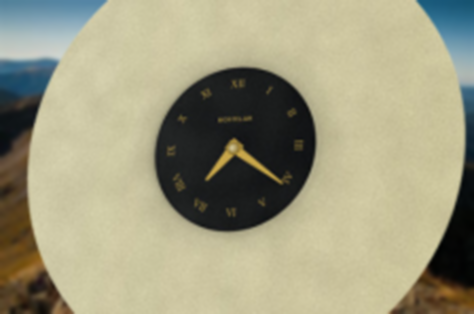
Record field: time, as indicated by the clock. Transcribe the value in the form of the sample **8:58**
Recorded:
**7:21**
